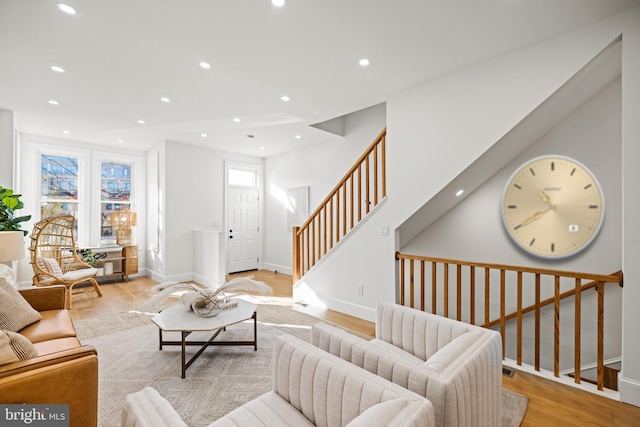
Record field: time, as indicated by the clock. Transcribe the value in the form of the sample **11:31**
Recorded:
**10:40**
